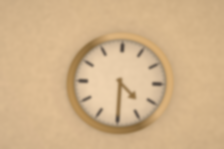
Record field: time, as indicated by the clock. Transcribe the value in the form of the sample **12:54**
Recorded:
**4:30**
